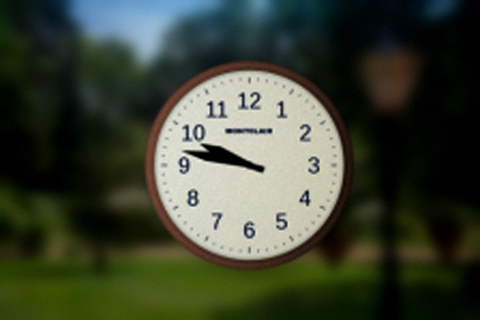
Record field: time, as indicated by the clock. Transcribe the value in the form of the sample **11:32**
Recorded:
**9:47**
